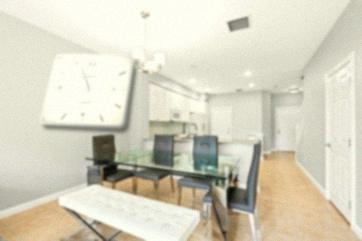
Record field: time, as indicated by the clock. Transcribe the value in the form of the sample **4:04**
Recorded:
**10:56**
